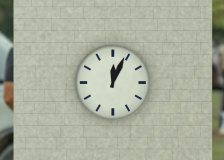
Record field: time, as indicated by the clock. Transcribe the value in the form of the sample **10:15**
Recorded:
**12:04**
